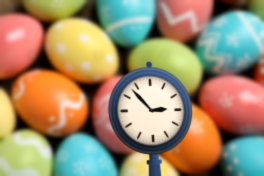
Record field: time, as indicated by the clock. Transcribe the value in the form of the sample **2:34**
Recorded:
**2:53**
